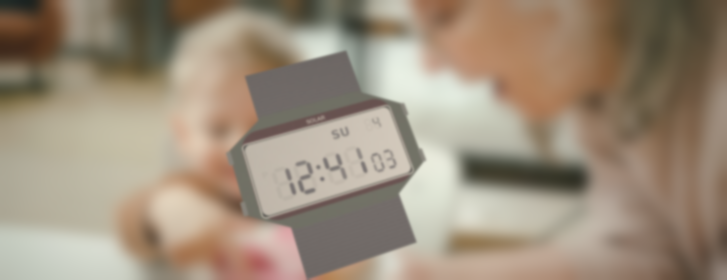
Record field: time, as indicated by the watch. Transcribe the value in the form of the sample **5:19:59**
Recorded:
**12:41:03**
